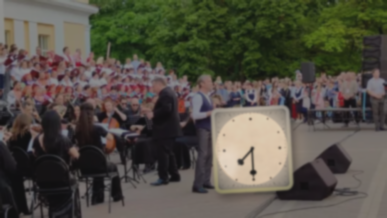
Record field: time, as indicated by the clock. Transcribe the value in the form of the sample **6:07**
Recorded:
**7:30**
